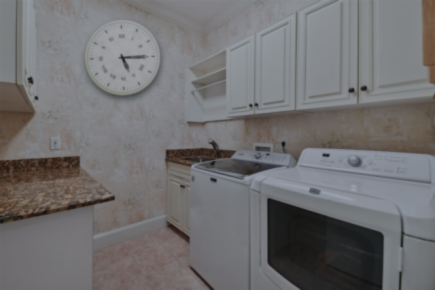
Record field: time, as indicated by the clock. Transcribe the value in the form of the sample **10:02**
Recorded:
**5:15**
